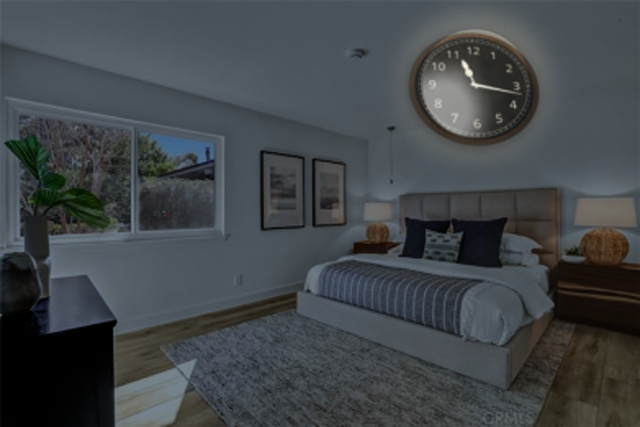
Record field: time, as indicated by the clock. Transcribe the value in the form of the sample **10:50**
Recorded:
**11:17**
